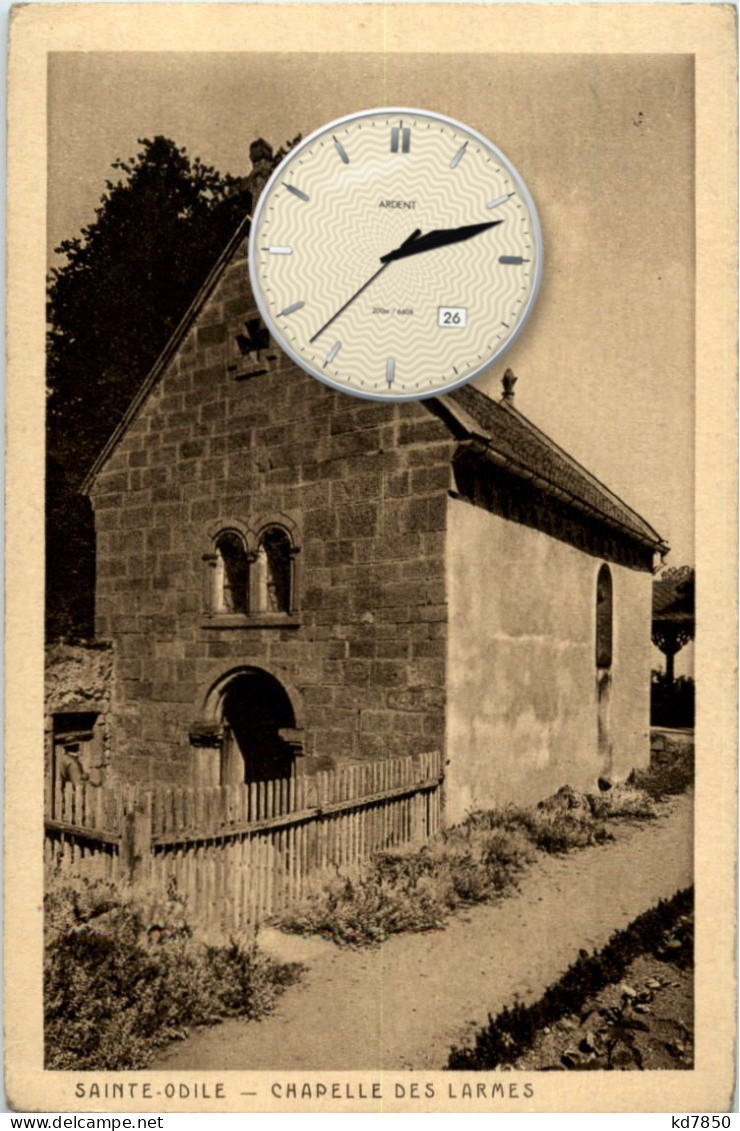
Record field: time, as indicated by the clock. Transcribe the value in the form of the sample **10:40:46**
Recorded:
**2:11:37**
